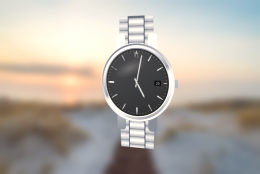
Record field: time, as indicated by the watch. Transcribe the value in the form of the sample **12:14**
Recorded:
**5:02**
